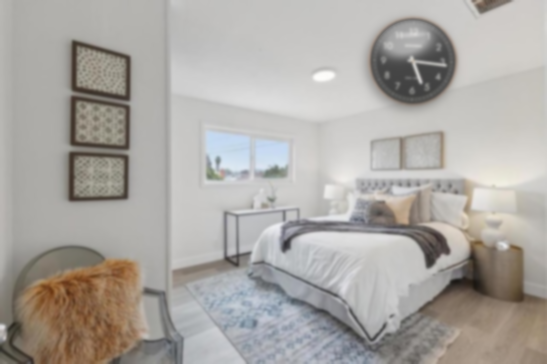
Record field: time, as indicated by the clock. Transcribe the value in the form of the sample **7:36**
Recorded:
**5:16**
